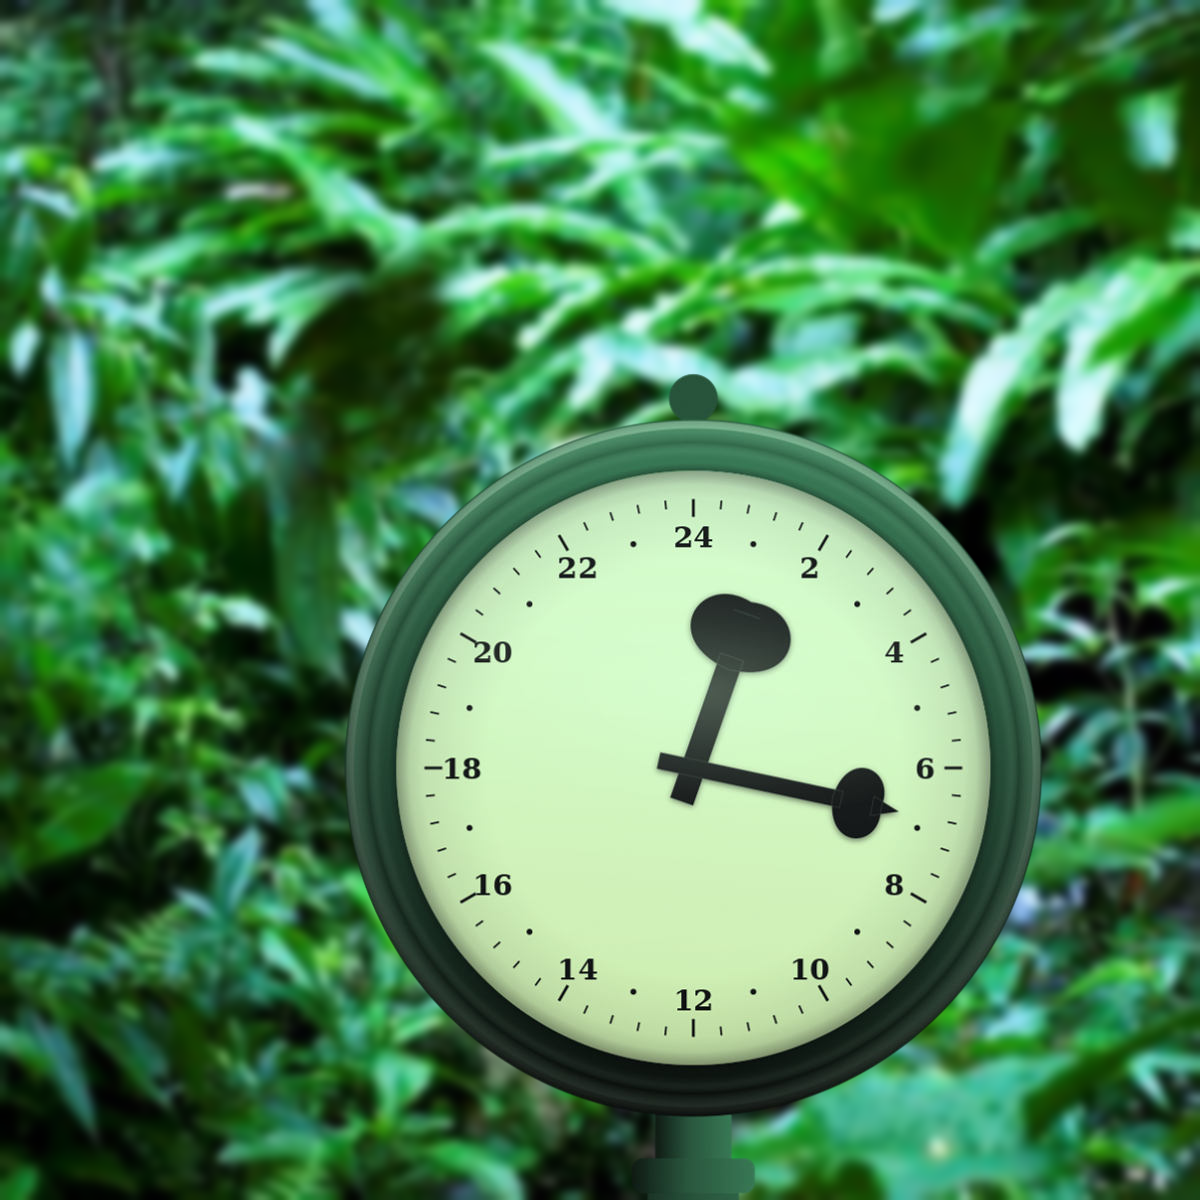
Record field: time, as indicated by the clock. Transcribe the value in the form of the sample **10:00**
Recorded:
**1:17**
